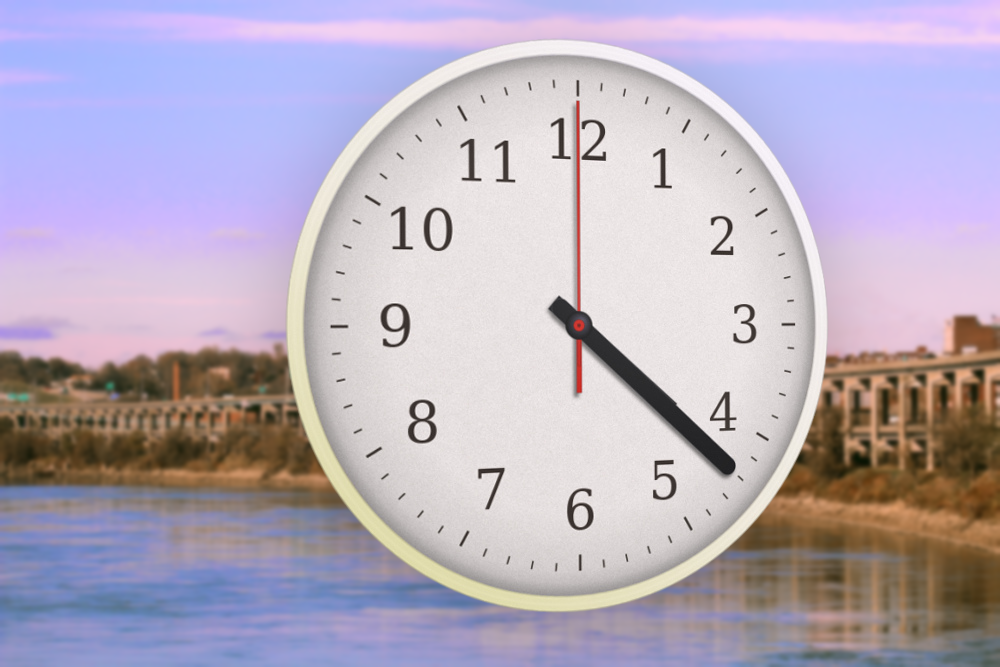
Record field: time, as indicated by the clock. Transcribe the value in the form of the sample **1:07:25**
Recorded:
**4:22:00**
